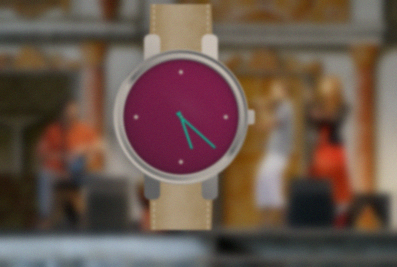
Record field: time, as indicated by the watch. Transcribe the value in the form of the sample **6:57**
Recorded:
**5:22**
